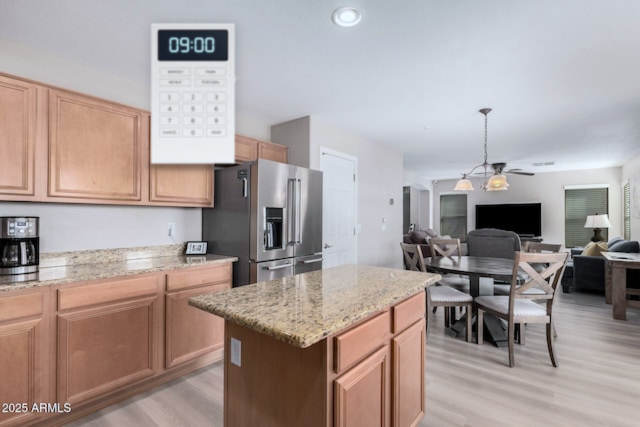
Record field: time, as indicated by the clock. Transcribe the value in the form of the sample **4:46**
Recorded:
**9:00**
